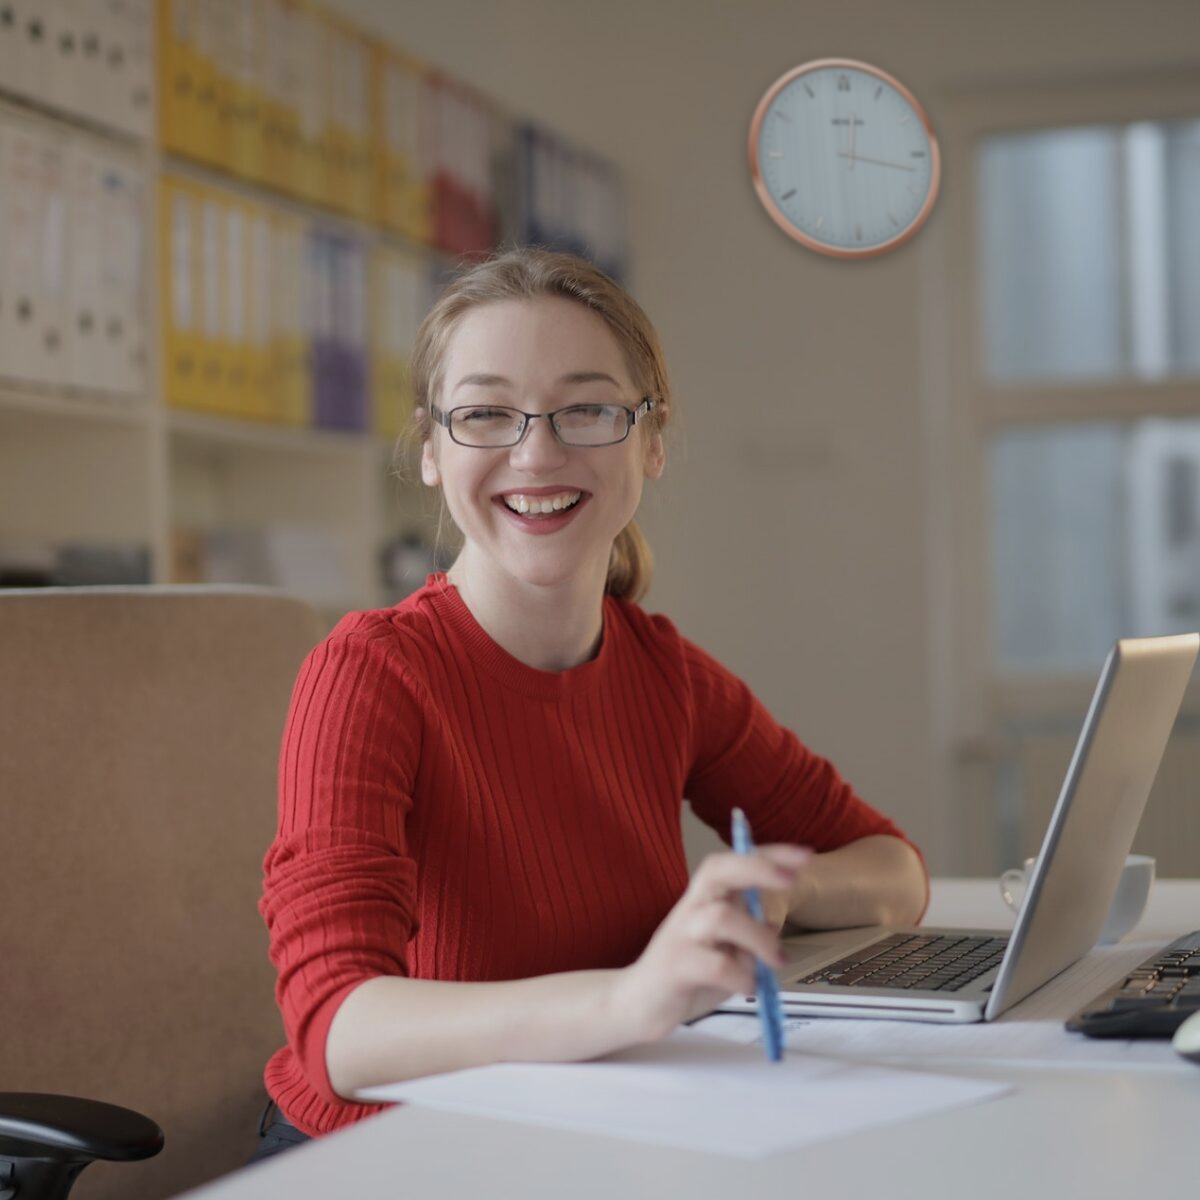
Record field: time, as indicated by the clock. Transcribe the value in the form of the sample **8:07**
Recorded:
**12:17**
